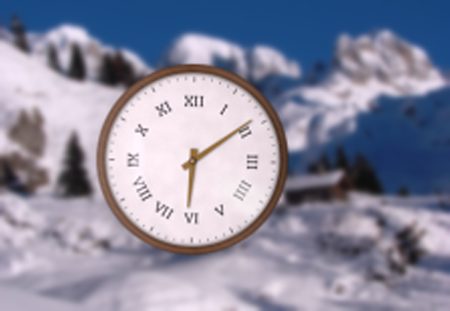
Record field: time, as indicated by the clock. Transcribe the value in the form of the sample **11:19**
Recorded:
**6:09**
